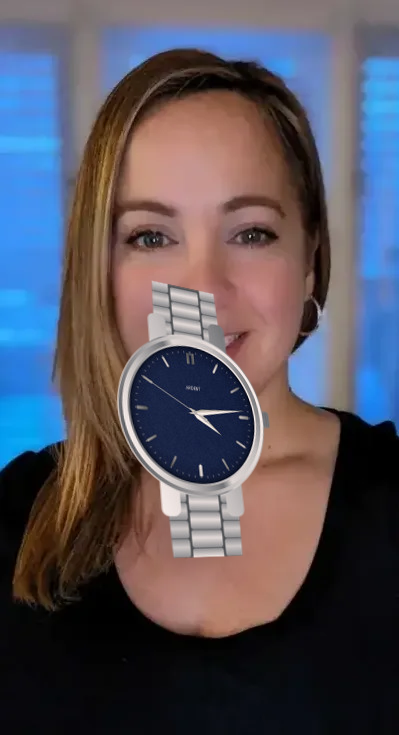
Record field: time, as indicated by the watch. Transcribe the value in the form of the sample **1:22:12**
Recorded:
**4:13:50**
